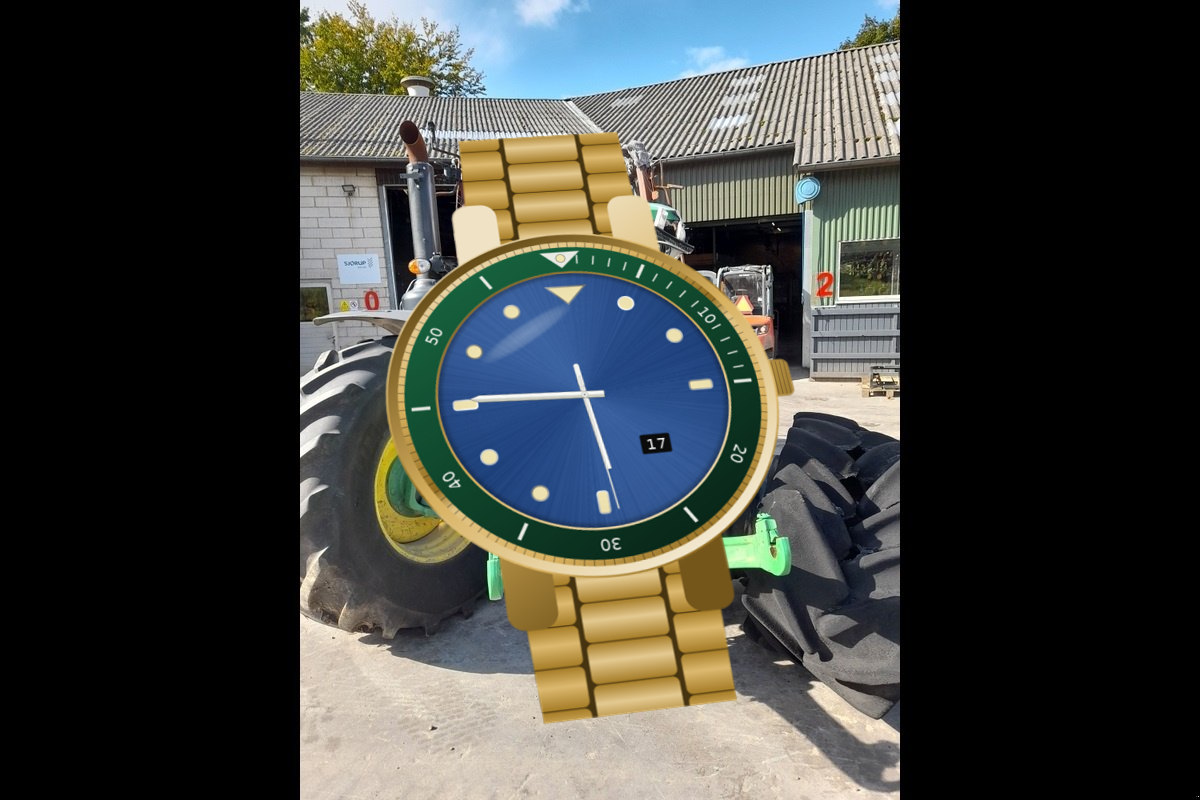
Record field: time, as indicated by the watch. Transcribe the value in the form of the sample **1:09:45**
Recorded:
**5:45:29**
